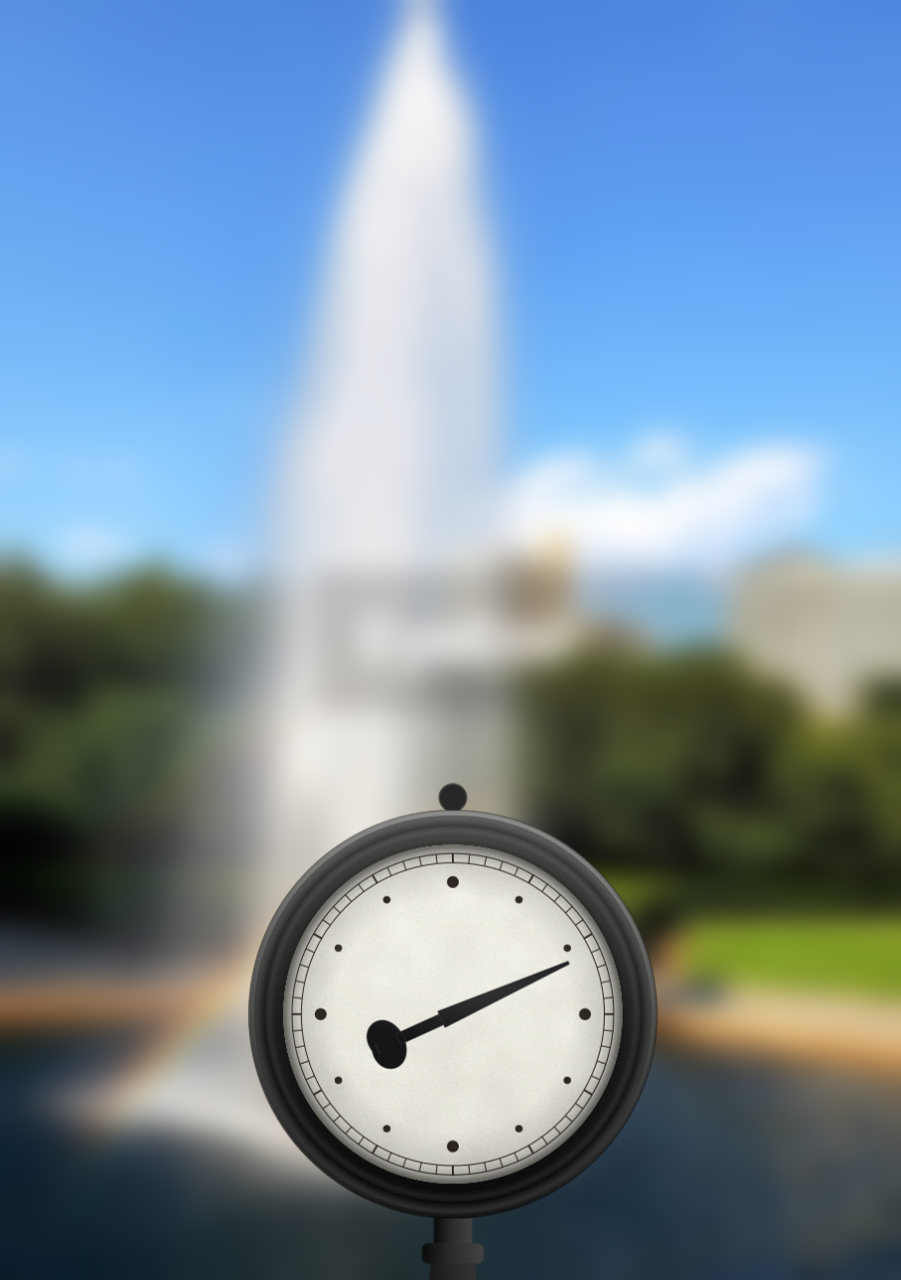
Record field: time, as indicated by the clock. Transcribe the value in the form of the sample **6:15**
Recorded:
**8:11**
